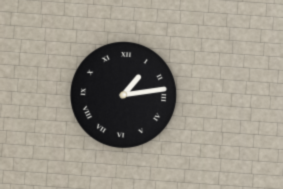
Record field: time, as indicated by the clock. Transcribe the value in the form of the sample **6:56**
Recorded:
**1:13**
